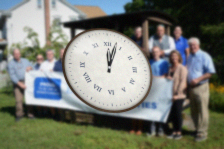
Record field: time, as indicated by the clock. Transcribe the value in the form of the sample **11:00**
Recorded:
**12:03**
